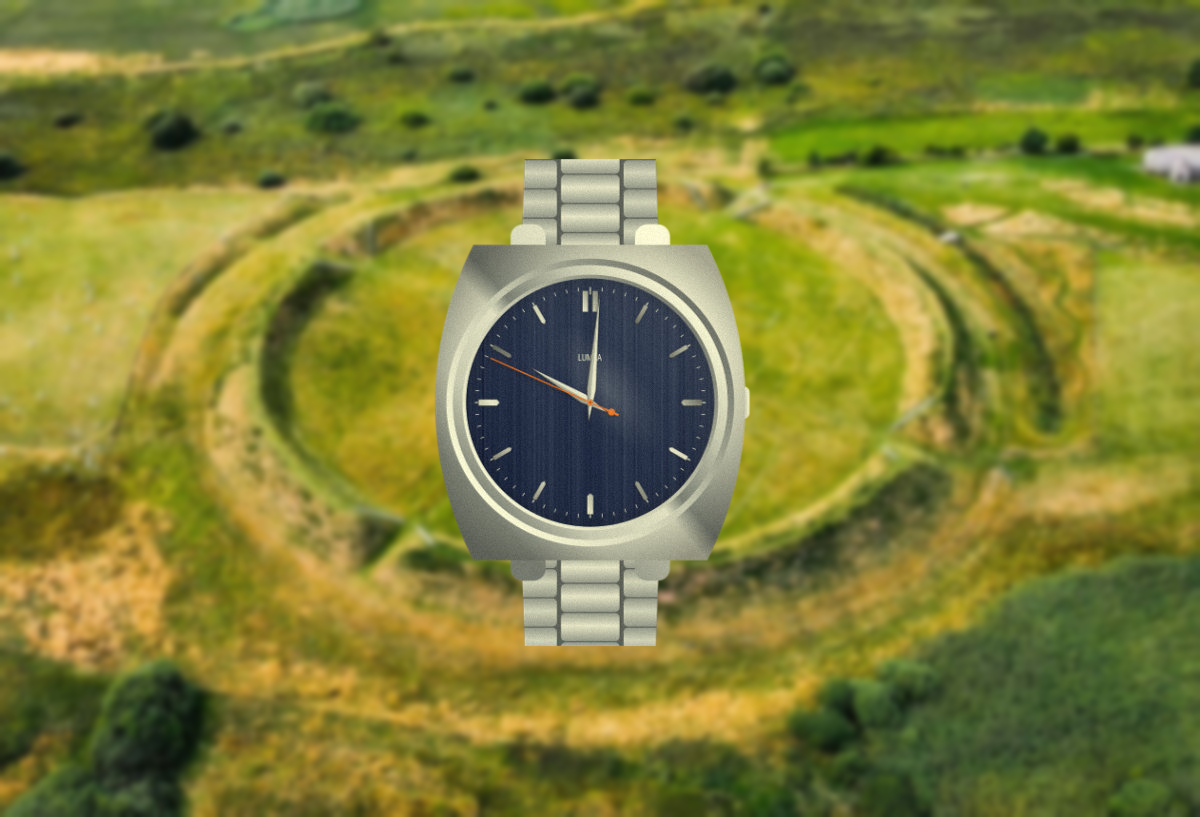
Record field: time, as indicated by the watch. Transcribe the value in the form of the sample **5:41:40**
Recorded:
**10:00:49**
